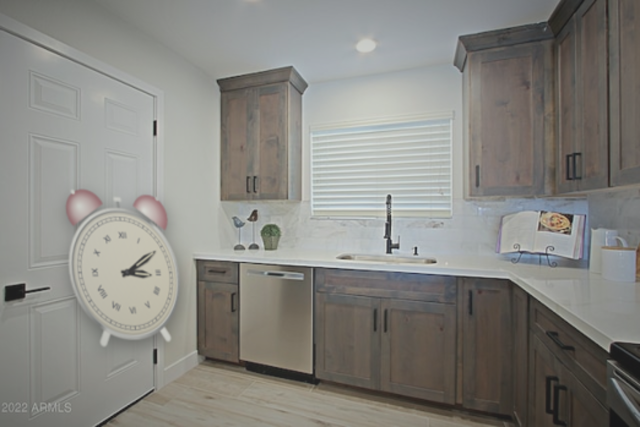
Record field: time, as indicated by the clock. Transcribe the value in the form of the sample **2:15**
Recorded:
**3:10**
